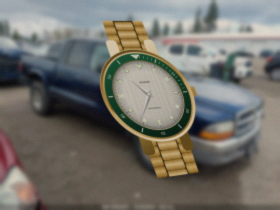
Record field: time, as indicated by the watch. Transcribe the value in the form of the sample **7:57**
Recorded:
**10:36**
